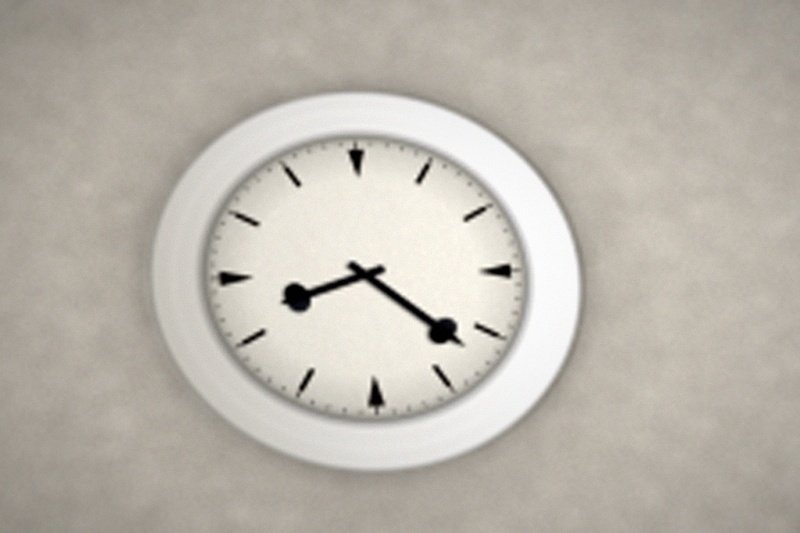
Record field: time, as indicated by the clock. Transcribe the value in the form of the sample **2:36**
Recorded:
**8:22**
